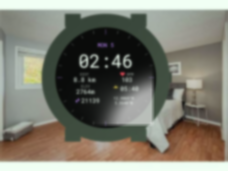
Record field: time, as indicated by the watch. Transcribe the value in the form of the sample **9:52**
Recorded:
**2:46**
